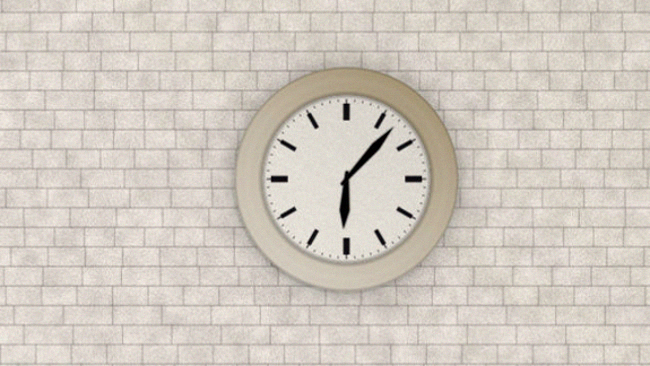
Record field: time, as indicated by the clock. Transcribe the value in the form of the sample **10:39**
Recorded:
**6:07**
